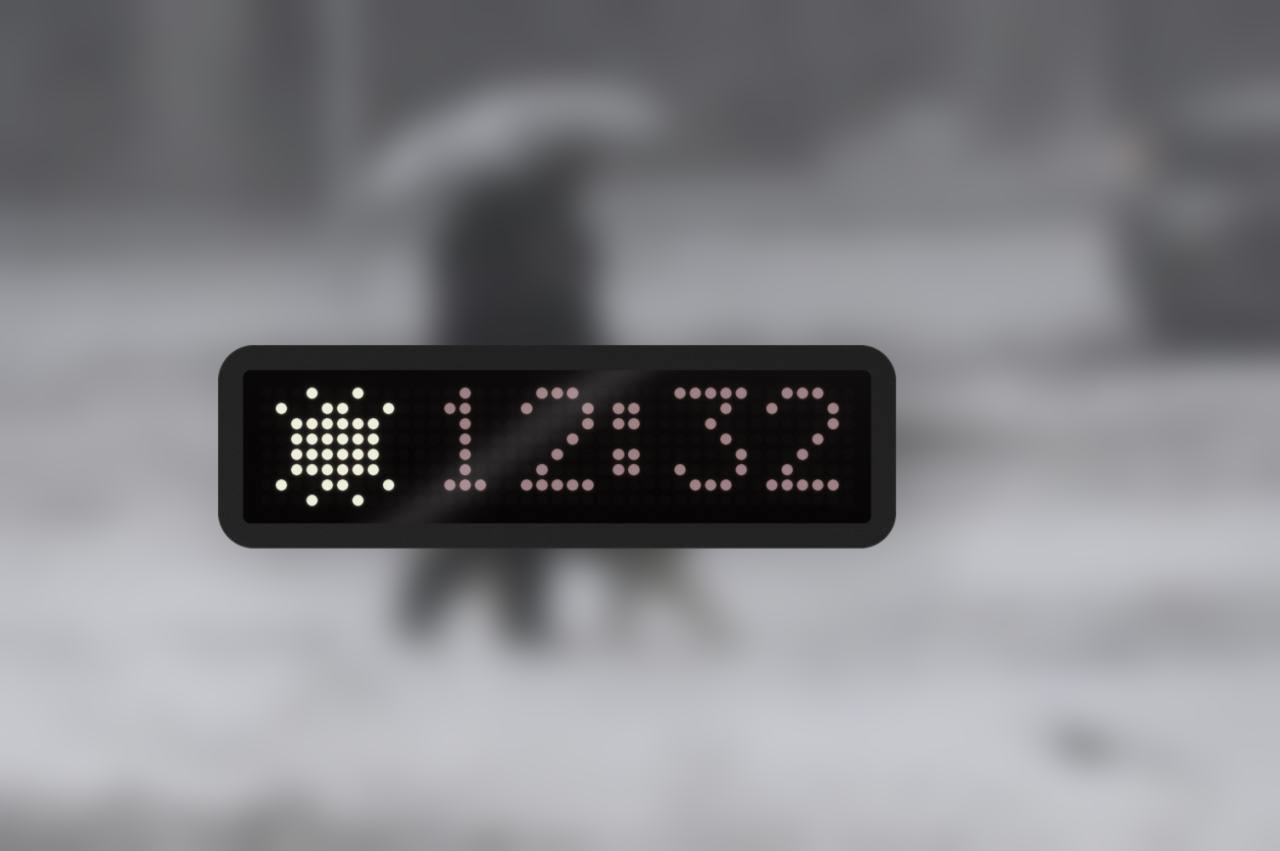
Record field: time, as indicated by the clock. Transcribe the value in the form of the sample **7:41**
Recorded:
**12:32**
